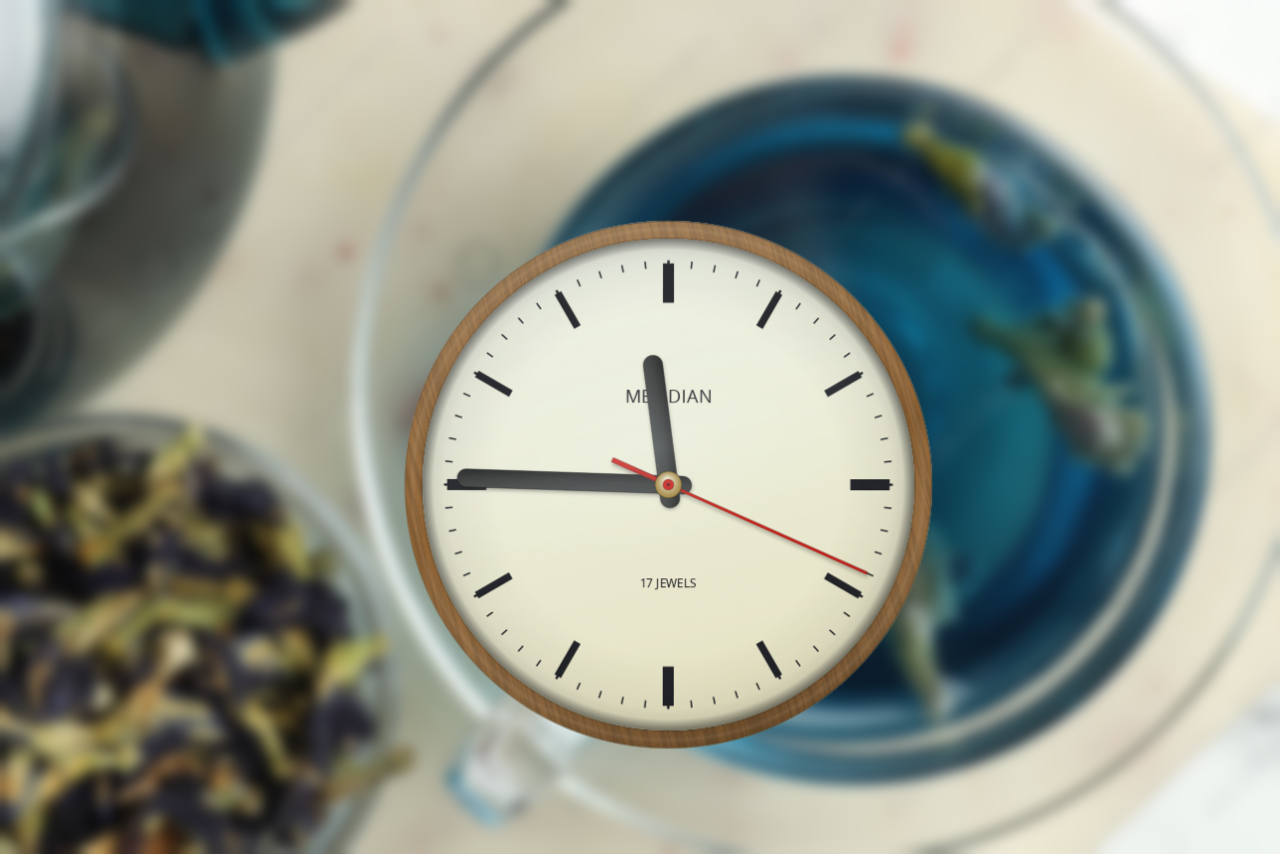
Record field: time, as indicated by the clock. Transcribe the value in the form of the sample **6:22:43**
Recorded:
**11:45:19**
